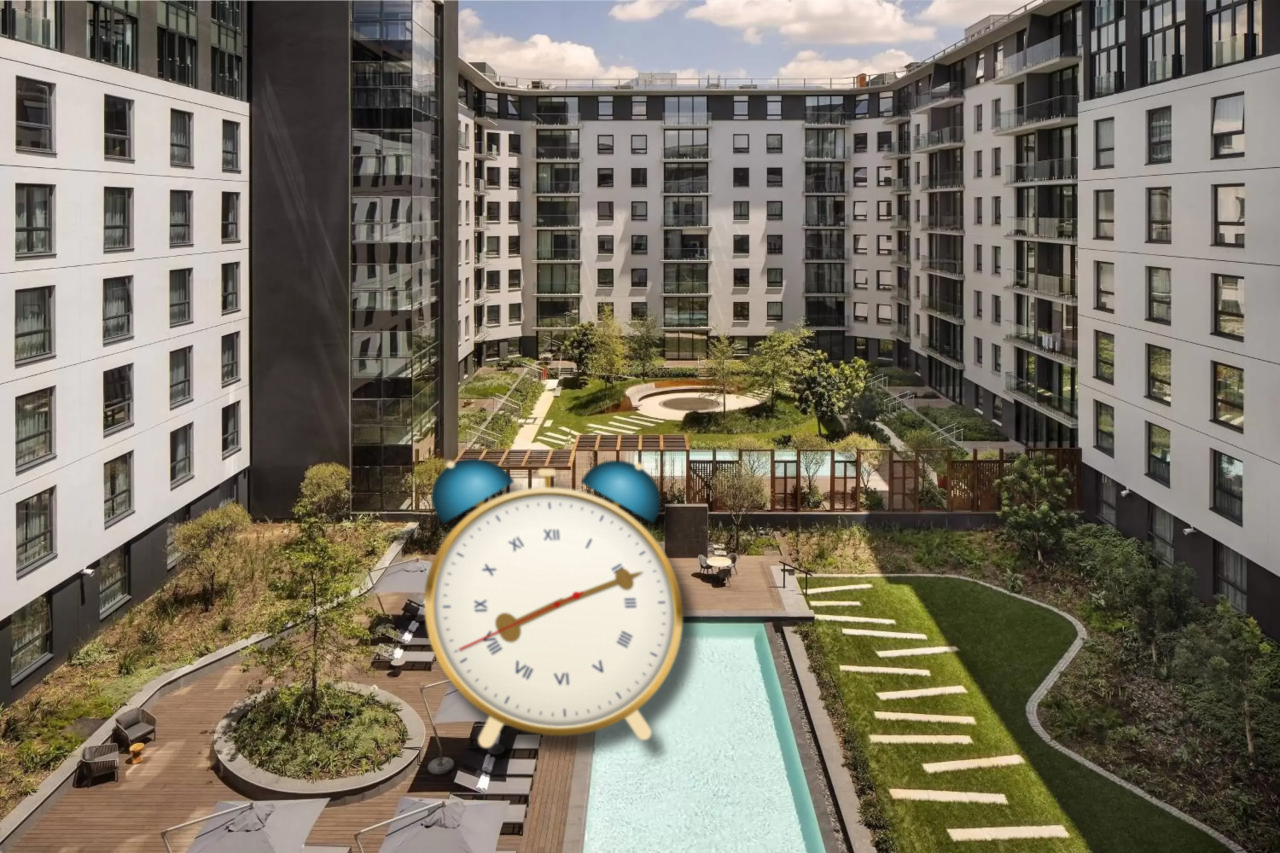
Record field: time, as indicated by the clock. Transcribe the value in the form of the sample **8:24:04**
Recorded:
**8:11:41**
